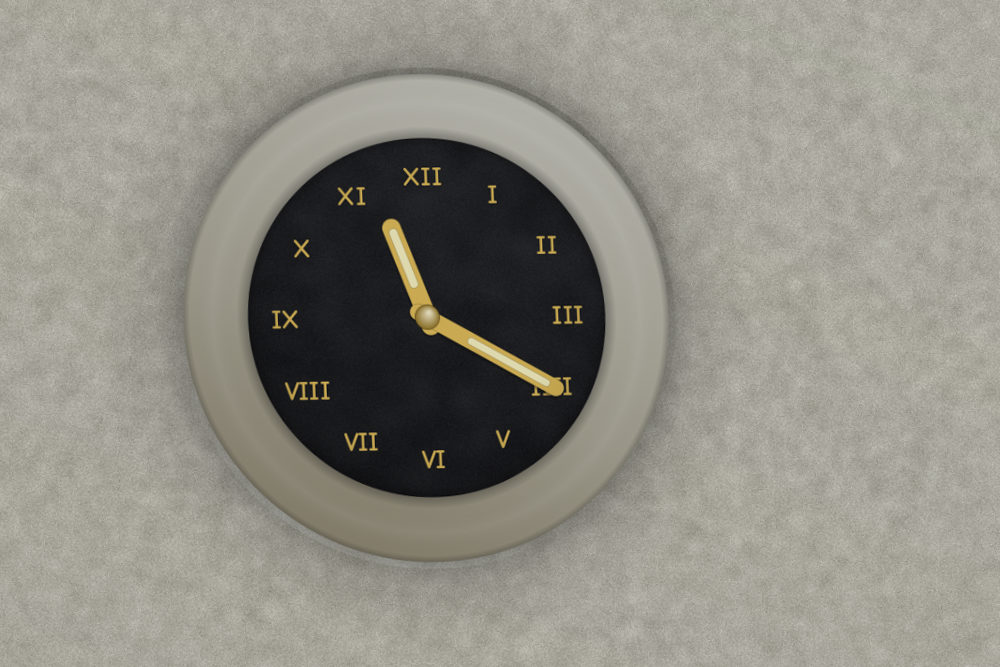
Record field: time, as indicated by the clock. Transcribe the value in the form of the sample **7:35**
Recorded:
**11:20**
